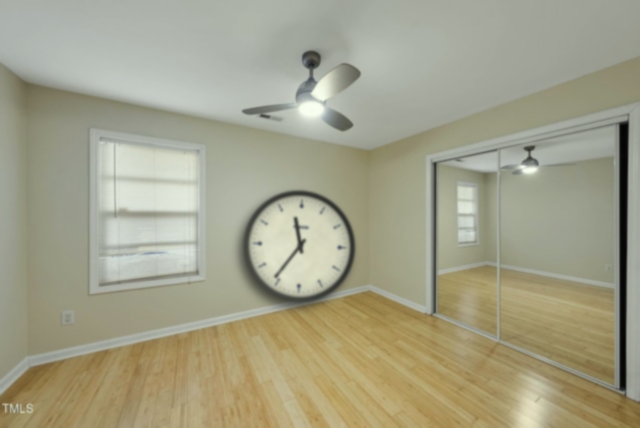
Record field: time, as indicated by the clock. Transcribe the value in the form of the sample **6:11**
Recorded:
**11:36**
